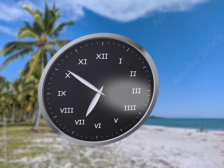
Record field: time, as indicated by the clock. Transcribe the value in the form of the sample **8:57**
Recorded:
**6:51**
